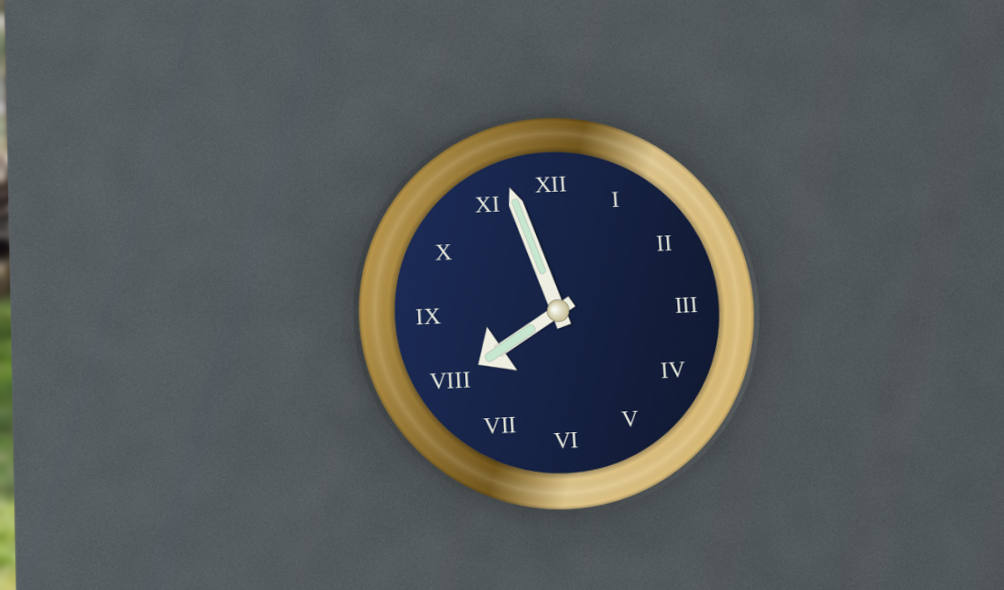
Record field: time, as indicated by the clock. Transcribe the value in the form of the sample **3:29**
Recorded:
**7:57**
